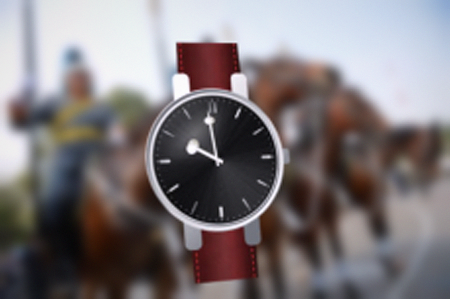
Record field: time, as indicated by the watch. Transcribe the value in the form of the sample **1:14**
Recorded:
**9:59**
